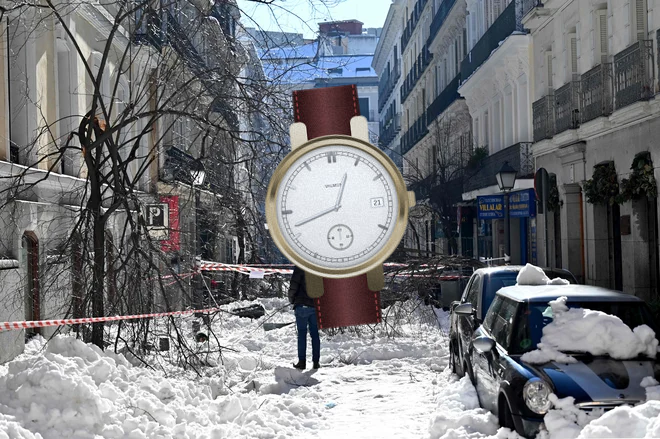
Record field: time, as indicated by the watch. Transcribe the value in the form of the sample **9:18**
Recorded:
**12:42**
